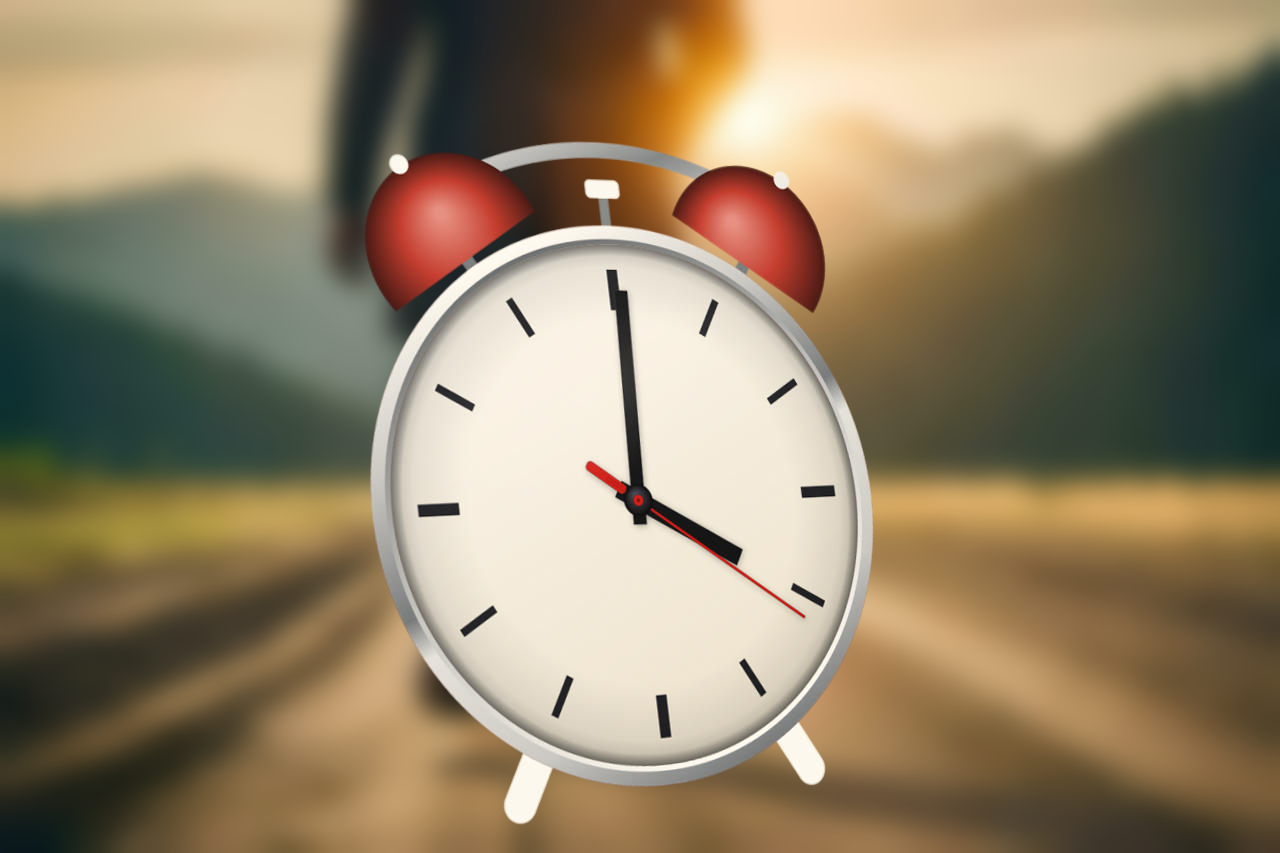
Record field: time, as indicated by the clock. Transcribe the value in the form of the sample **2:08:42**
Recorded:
**4:00:21**
